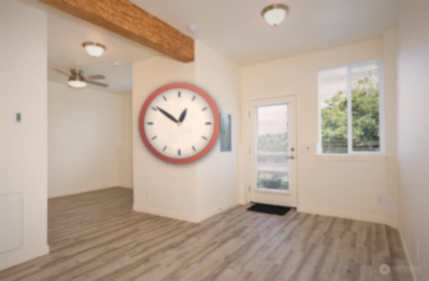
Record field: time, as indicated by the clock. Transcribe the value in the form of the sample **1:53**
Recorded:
**12:51**
